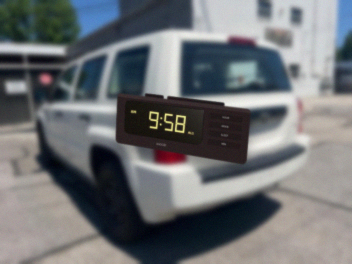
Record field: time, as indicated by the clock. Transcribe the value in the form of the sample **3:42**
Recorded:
**9:58**
